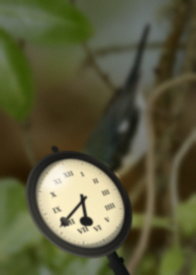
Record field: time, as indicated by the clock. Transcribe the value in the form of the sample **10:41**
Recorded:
**6:41**
